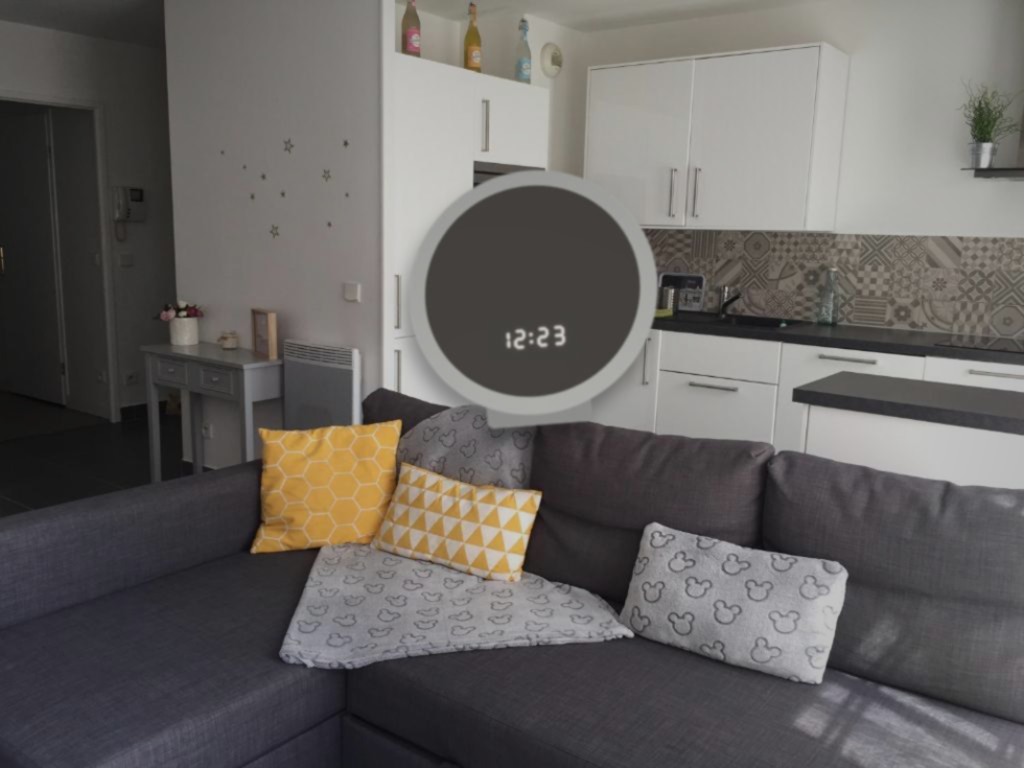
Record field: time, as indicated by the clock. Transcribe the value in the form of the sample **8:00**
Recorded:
**12:23**
